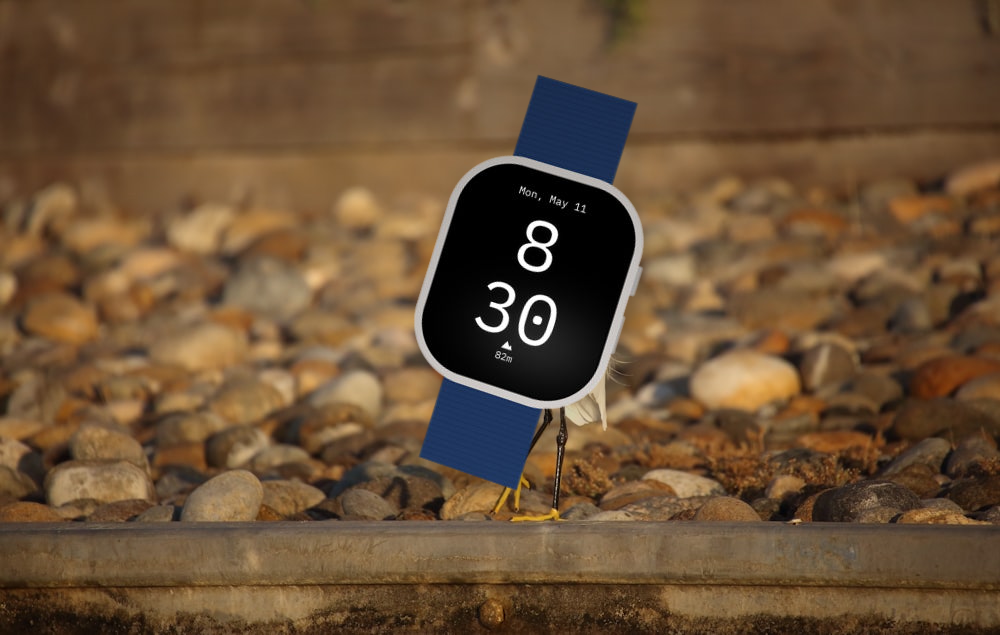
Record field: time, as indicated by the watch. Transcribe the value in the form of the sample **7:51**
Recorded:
**8:30**
